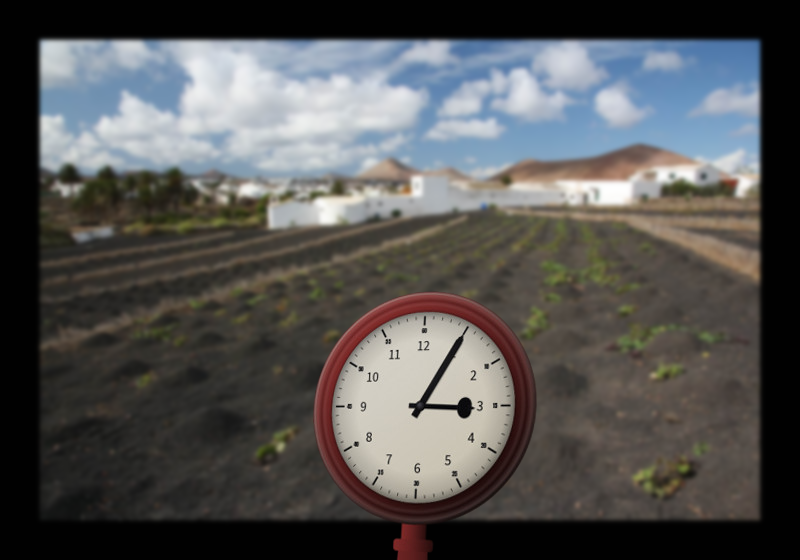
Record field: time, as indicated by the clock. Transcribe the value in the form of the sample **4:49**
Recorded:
**3:05**
